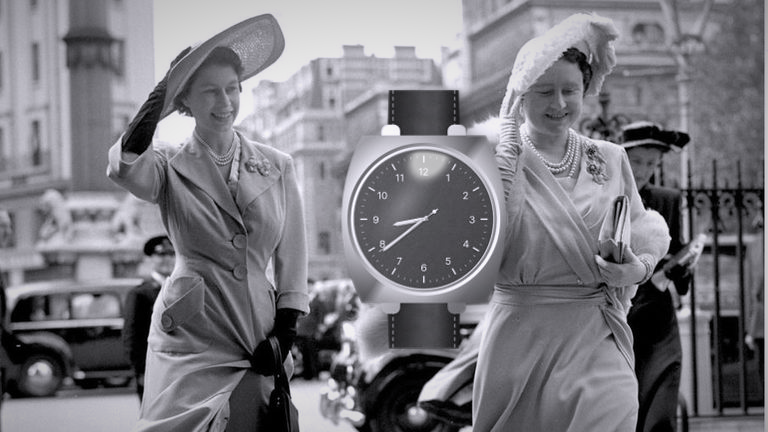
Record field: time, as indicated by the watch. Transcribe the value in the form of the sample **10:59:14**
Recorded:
**8:38:39**
